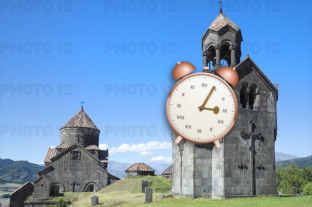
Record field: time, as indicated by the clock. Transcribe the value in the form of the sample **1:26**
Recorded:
**3:04**
